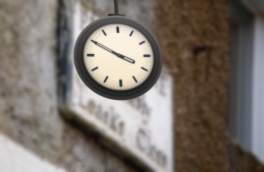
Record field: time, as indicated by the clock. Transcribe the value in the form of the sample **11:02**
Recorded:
**3:50**
